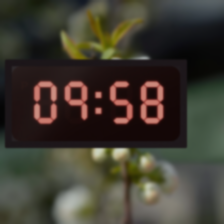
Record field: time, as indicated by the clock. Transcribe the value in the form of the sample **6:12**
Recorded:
**9:58**
